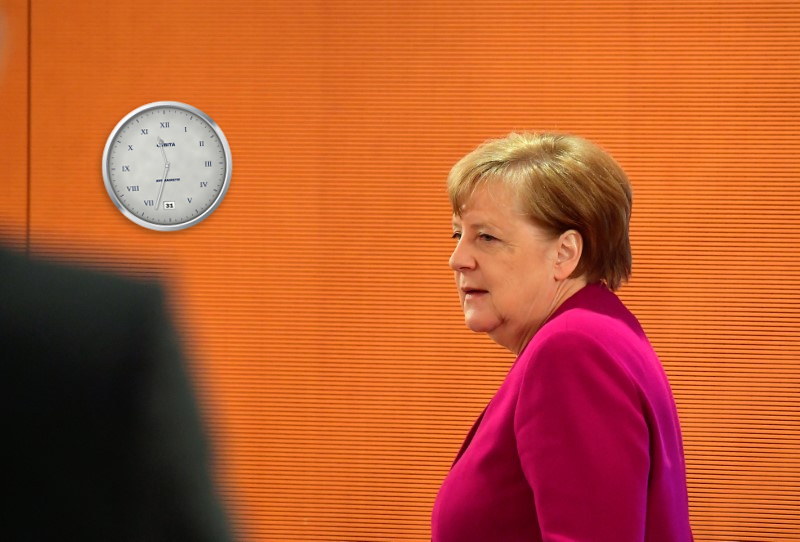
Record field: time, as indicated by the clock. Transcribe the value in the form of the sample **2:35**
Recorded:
**11:33**
